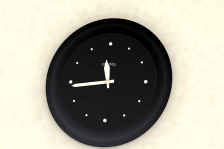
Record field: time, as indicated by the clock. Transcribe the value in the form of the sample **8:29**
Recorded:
**11:44**
